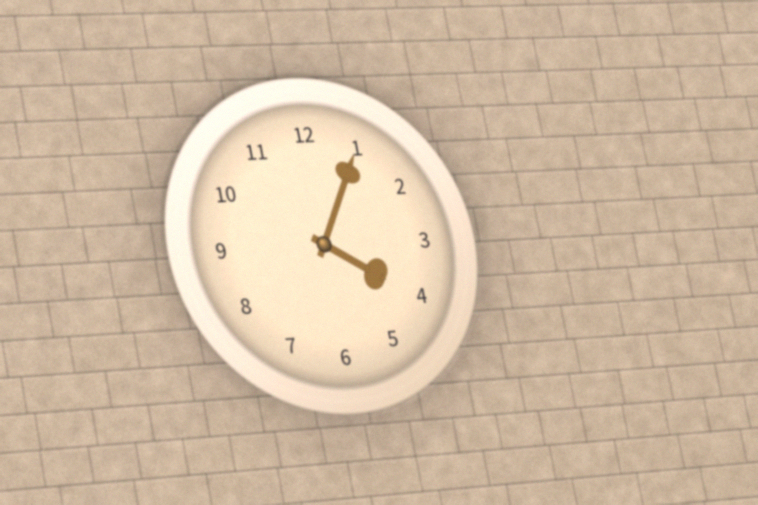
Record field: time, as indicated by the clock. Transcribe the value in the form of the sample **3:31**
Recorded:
**4:05**
